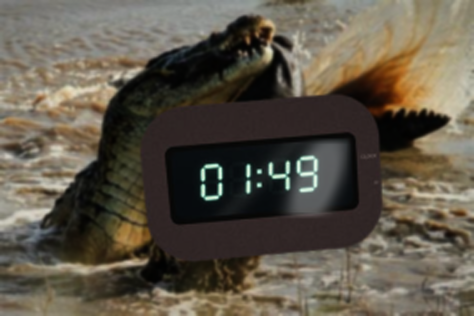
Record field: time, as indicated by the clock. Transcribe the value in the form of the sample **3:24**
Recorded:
**1:49**
